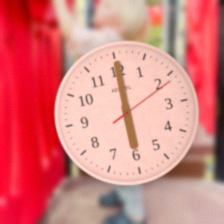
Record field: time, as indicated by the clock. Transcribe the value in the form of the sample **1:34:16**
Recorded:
**6:00:11**
